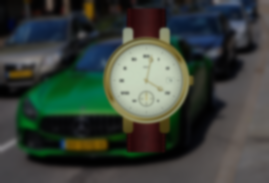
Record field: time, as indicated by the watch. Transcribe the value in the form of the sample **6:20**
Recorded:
**4:02**
